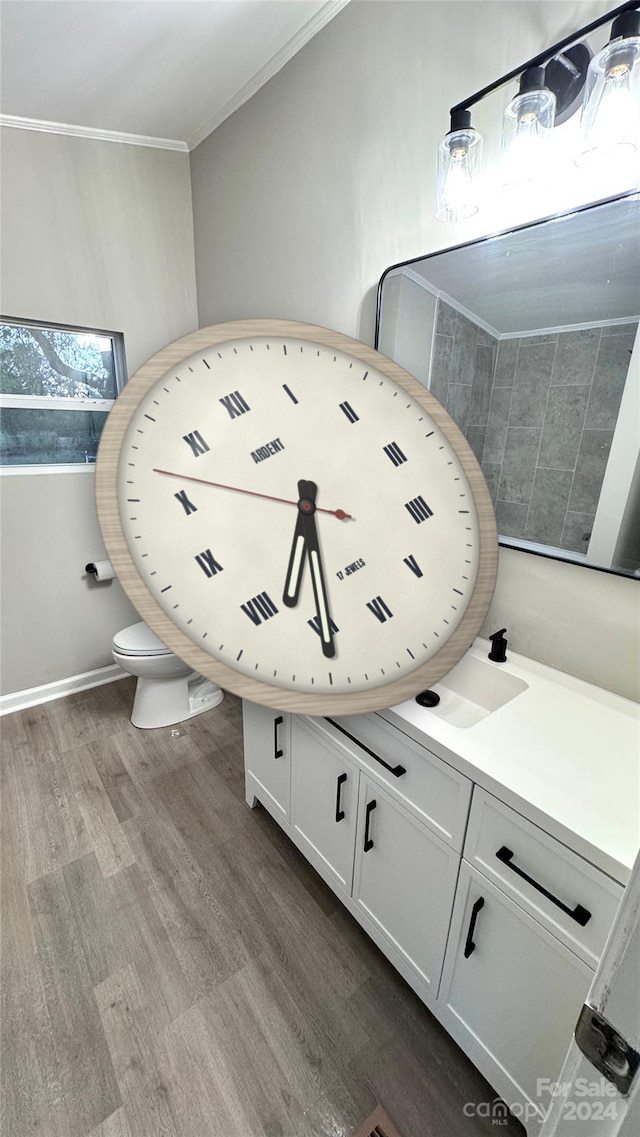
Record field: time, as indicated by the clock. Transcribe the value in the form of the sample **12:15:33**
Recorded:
**7:34:52**
